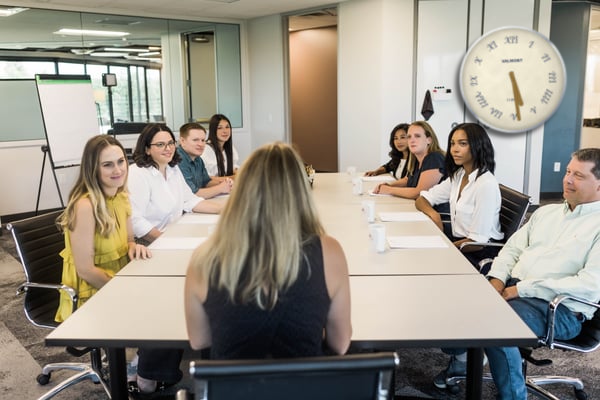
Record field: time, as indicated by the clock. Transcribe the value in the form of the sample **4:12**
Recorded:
**5:29**
